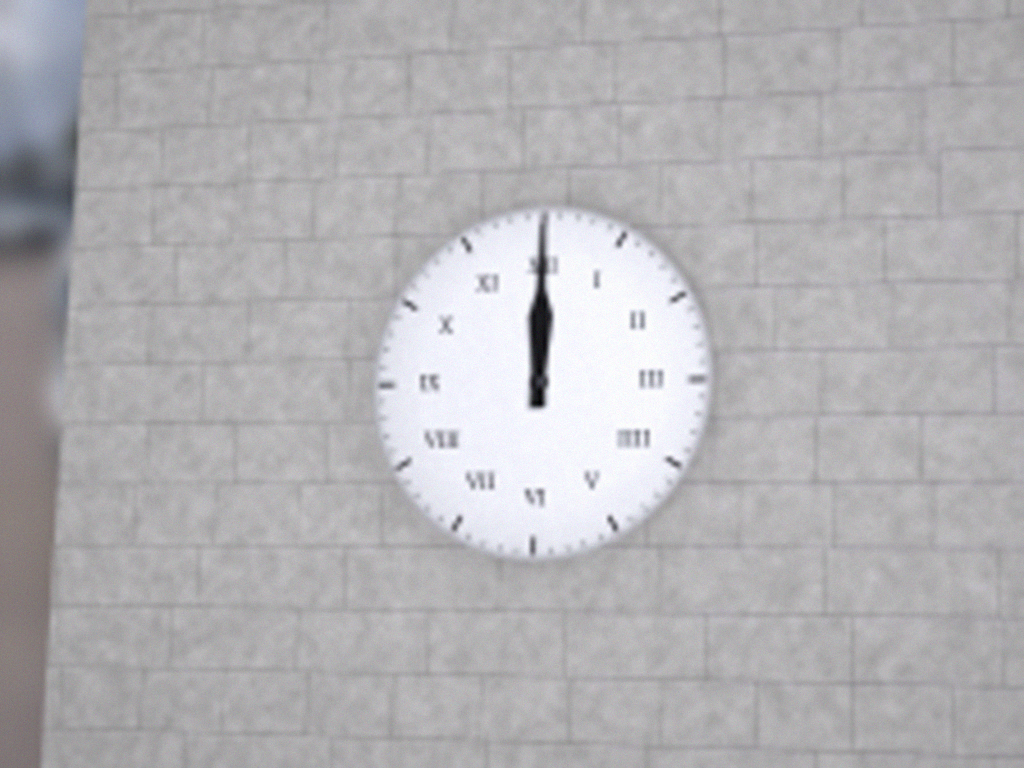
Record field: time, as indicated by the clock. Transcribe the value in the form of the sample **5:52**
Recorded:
**12:00**
